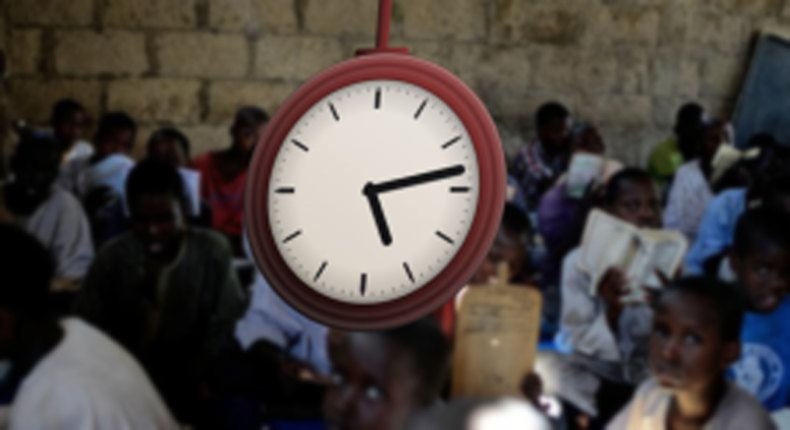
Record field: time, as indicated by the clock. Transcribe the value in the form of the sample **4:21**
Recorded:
**5:13**
